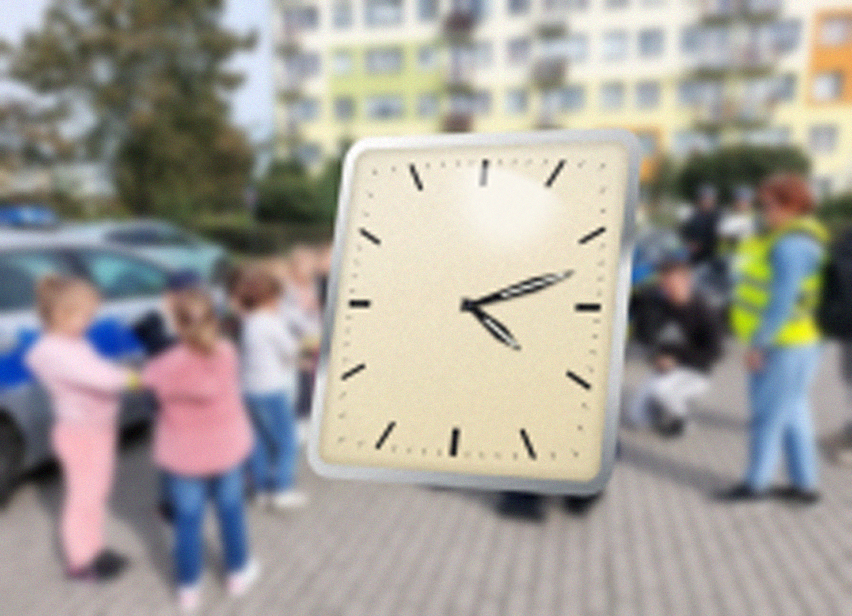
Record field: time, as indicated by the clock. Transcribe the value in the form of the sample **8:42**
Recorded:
**4:12**
